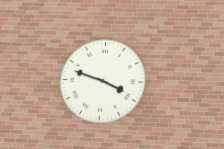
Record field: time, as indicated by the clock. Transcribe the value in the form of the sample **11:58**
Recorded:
**3:48**
